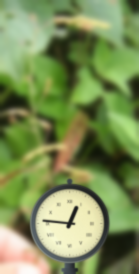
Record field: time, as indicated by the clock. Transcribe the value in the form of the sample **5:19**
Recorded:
**12:46**
